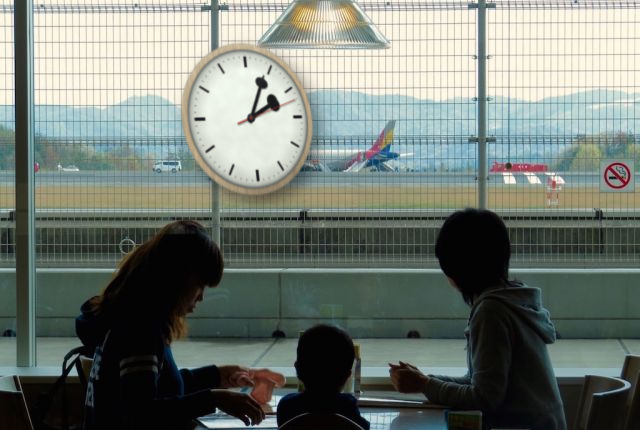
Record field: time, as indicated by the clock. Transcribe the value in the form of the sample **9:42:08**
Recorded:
**2:04:12**
